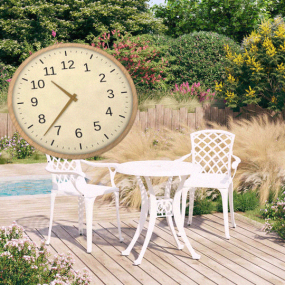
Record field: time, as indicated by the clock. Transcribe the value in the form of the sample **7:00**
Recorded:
**10:37**
